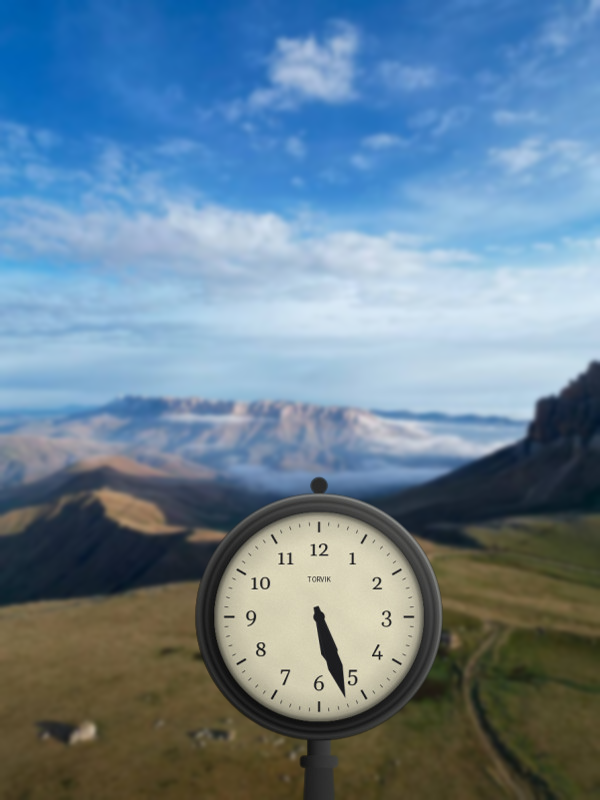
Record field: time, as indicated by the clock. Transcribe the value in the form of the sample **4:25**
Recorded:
**5:27**
